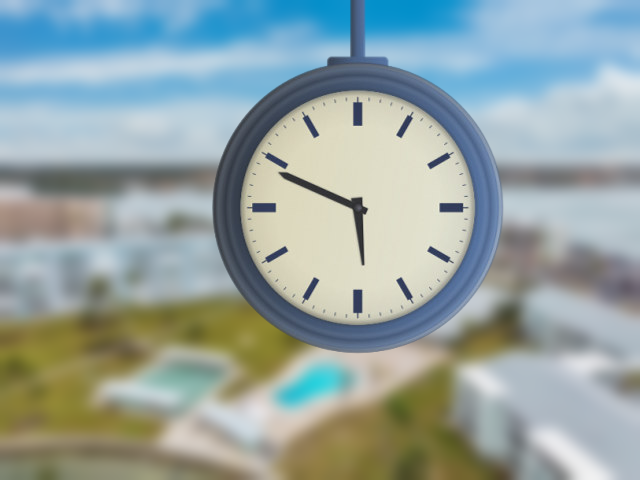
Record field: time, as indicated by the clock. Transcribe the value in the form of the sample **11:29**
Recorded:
**5:49**
